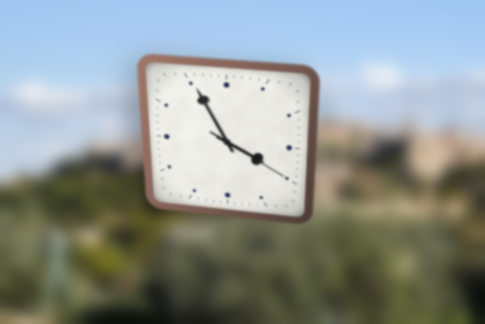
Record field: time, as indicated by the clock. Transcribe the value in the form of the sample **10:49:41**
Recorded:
**3:55:20**
